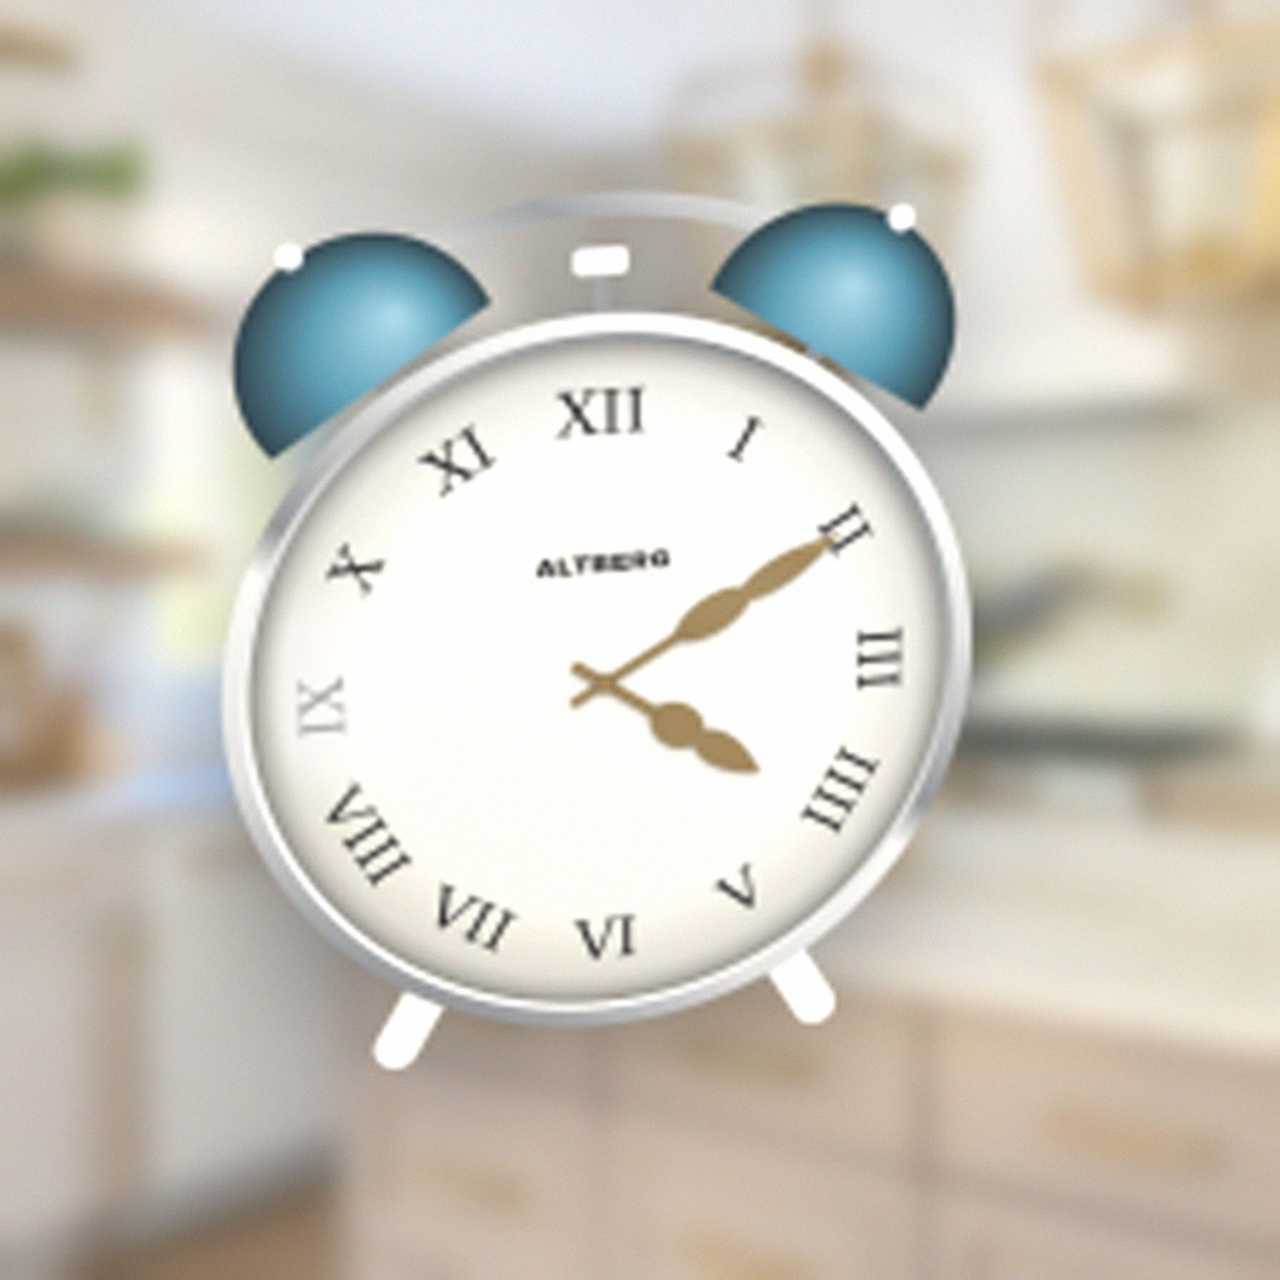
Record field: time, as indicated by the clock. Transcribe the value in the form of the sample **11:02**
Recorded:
**4:10**
